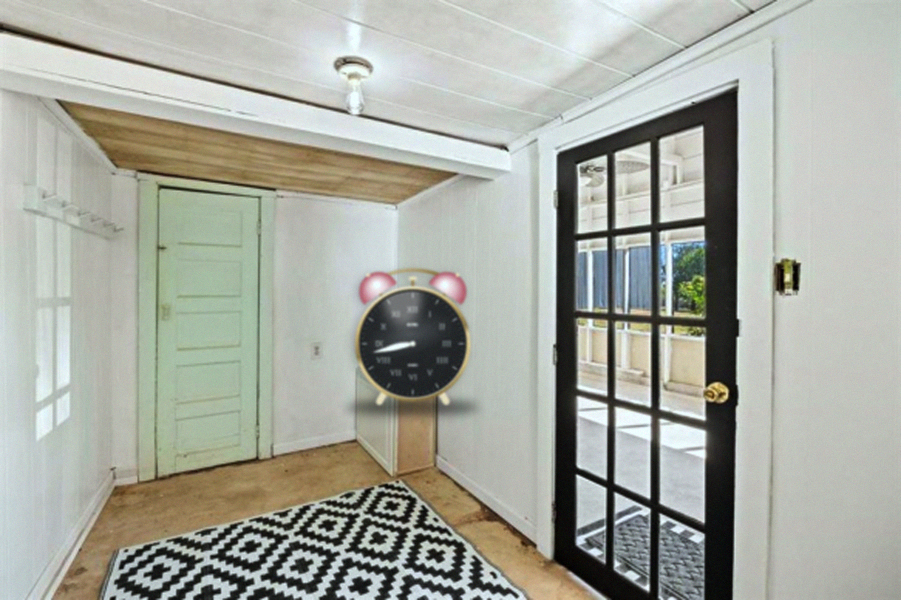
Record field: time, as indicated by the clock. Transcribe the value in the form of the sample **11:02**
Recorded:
**8:43**
